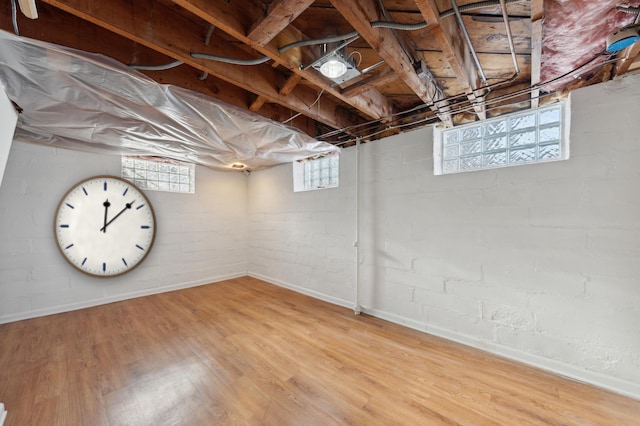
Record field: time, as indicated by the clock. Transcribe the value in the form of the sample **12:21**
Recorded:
**12:08**
